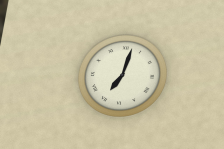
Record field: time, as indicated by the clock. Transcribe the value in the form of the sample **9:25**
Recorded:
**7:02**
